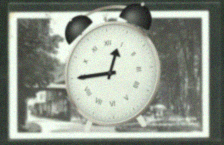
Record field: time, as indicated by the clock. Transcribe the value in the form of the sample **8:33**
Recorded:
**12:45**
